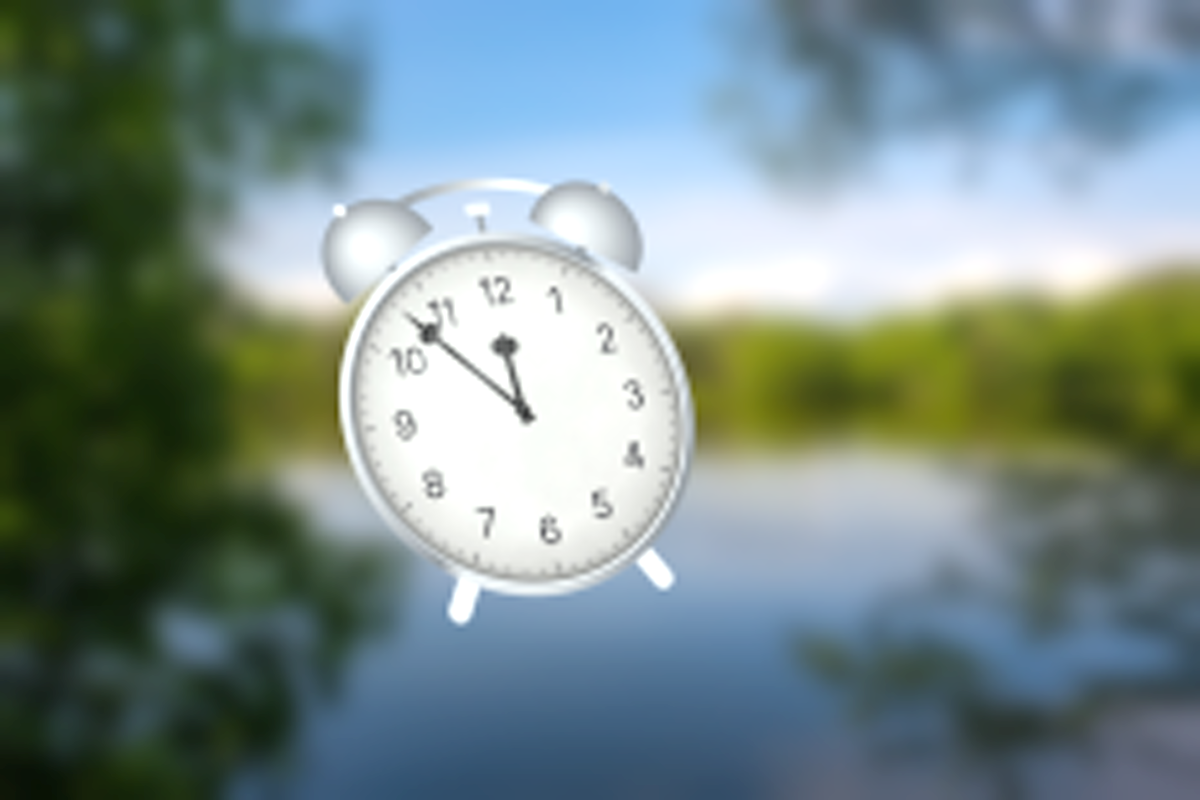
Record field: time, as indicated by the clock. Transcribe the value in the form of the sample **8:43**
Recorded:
**11:53**
